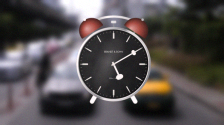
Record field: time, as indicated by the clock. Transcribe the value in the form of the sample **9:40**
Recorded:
**5:10**
